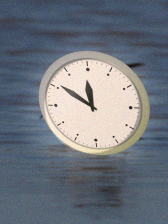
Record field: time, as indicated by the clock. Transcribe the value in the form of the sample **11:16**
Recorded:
**11:51**
